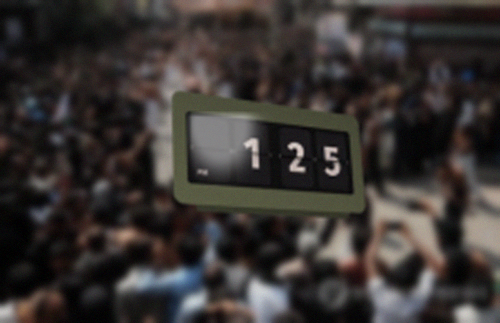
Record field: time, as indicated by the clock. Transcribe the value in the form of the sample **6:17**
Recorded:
**1:25**
